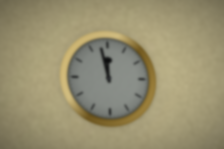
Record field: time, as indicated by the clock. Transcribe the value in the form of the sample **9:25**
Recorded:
**11:58**
